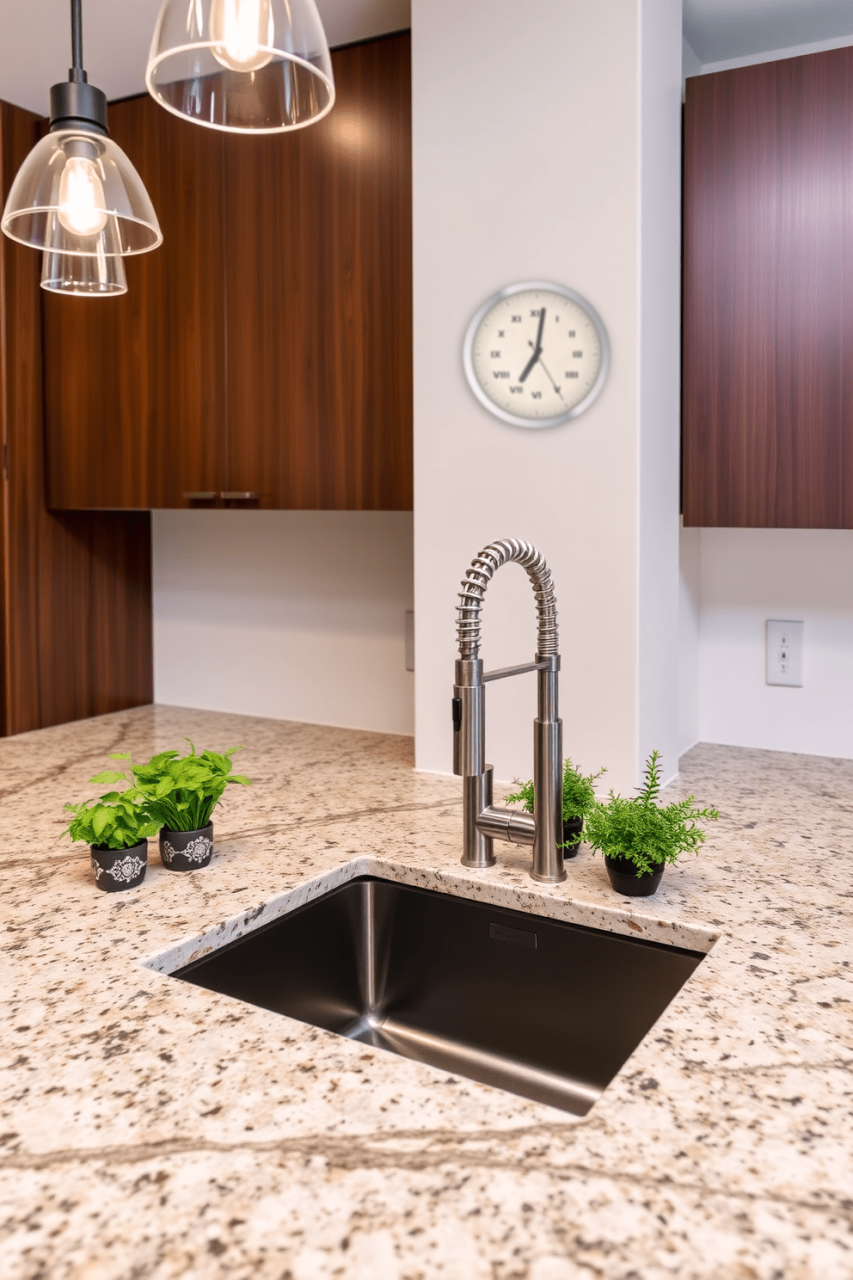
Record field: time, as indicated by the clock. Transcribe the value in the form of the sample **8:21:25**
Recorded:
**7:01:25**
